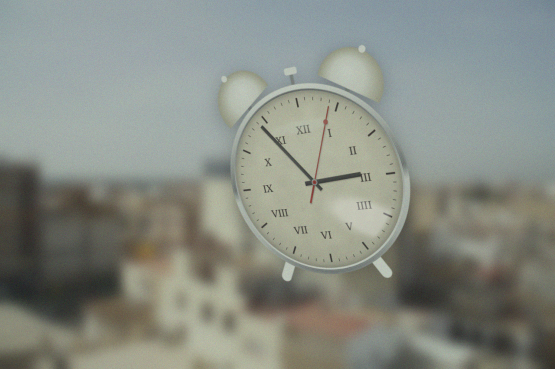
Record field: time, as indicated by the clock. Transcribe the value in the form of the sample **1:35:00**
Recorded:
**2:54:04**
